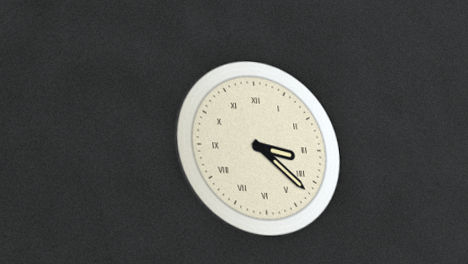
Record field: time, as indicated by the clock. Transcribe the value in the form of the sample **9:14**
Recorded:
**3:22**
